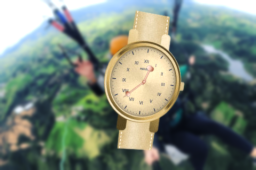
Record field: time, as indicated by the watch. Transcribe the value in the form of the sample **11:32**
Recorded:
**12:38**
